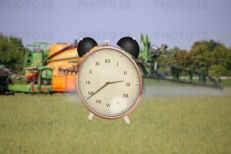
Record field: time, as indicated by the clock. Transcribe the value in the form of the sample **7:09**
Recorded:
**2:39**
